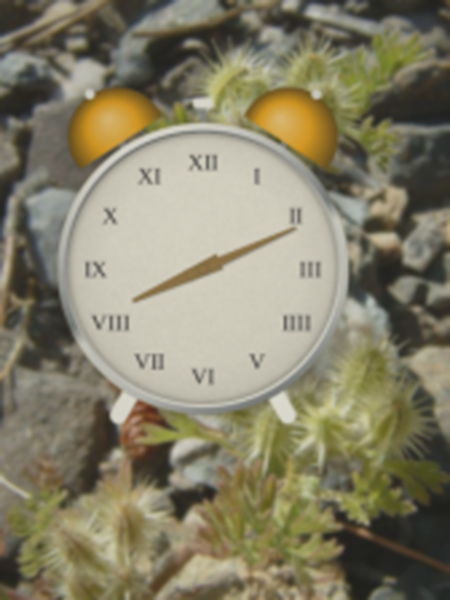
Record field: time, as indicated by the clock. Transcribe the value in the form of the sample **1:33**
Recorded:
**8:11**
